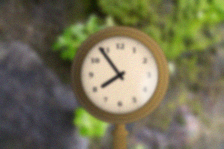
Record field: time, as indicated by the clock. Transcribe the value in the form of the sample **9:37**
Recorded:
**7:54**
